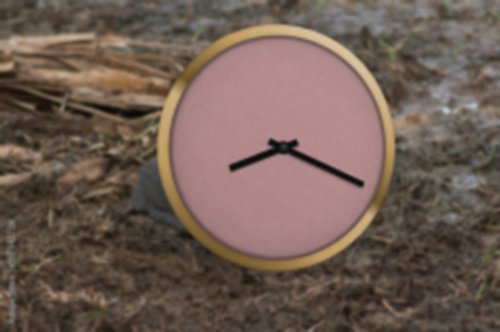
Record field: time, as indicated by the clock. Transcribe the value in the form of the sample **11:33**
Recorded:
**8:19**
